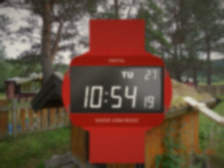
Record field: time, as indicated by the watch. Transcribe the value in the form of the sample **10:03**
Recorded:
**10:54**
